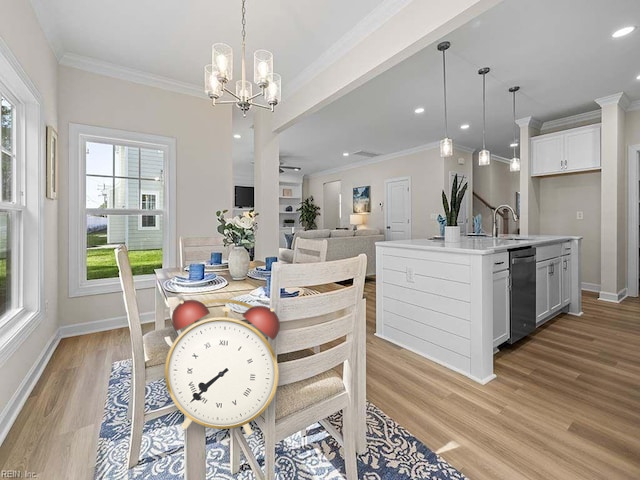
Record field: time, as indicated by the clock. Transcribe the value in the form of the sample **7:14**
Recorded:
**7:37**
